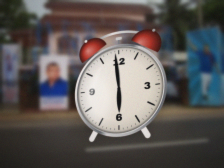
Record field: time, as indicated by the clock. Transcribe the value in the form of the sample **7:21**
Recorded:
**5:59**
